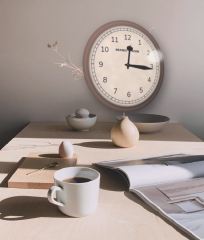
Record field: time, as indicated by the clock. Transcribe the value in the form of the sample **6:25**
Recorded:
**12:16**
